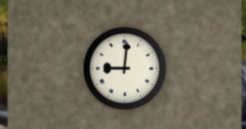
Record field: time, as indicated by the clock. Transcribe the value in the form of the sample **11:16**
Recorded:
**9:01**
